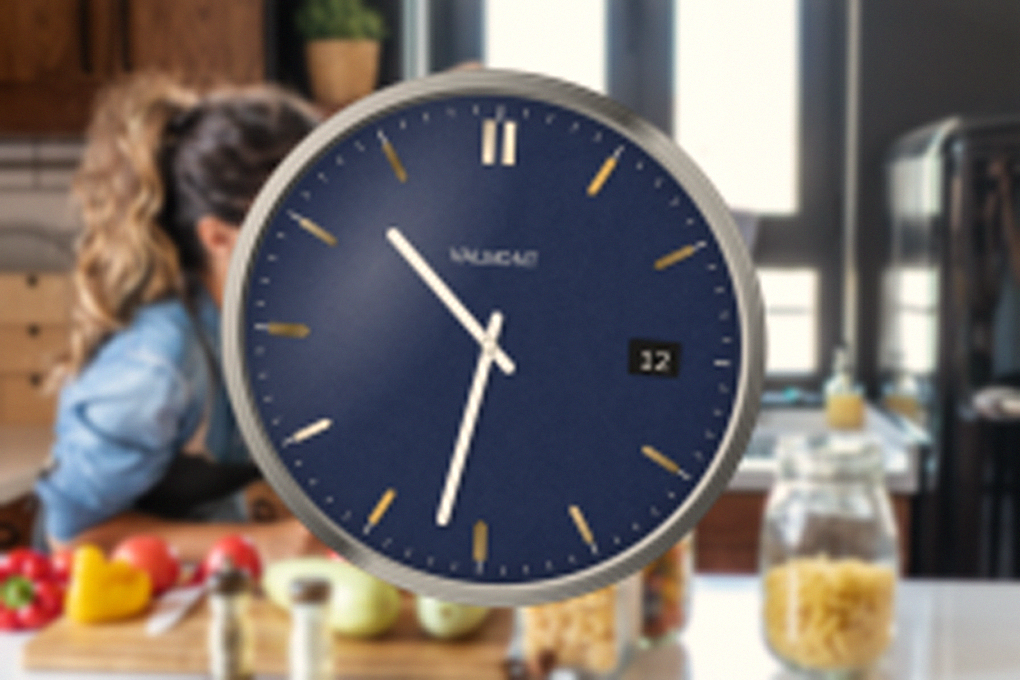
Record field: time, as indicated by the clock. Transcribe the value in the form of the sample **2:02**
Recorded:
**10:32**
